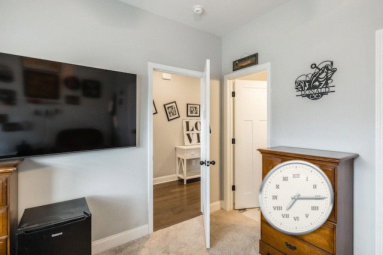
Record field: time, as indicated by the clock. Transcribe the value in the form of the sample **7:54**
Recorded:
**7:15**
